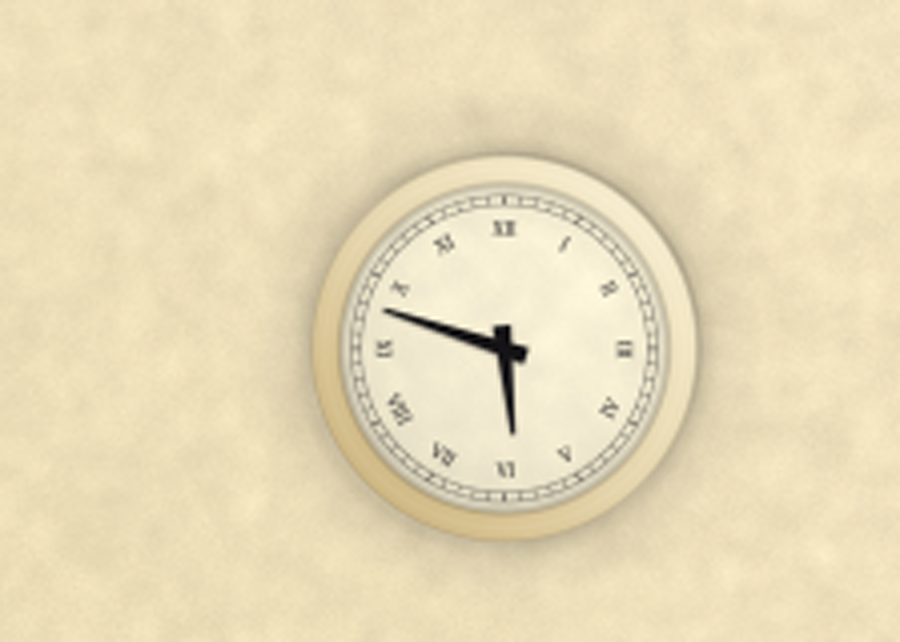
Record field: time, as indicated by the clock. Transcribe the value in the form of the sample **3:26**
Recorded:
**5:48**
